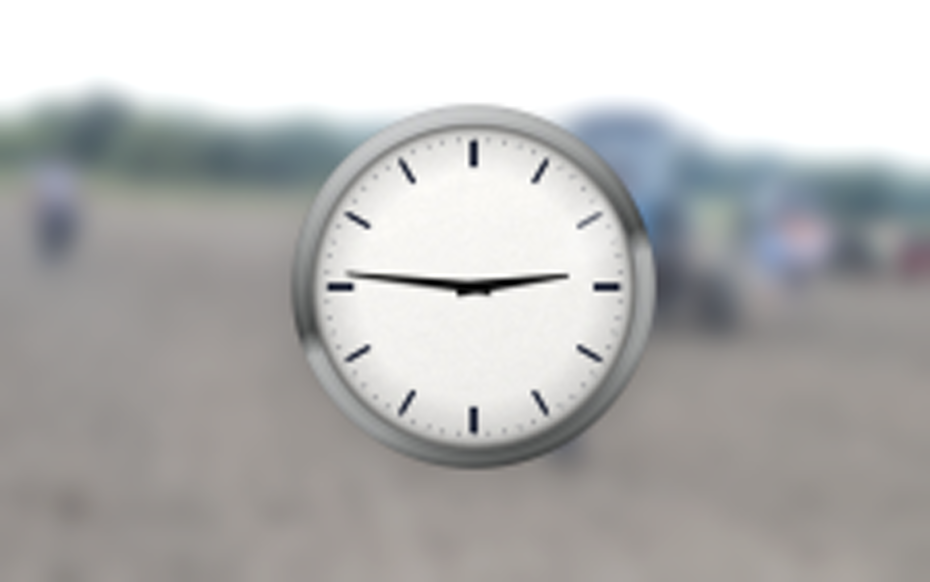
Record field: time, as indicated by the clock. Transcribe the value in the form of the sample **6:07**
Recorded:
**2:46**
